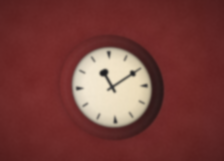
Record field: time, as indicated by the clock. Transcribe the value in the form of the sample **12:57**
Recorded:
**11:10**
